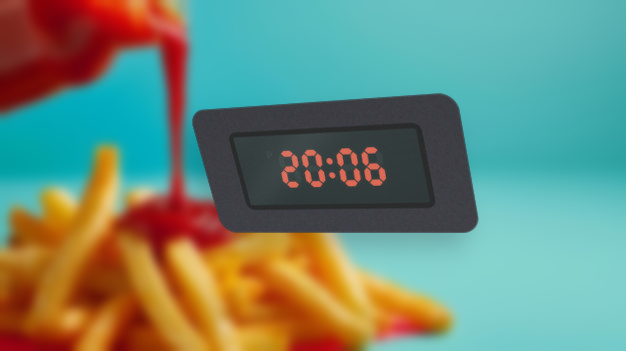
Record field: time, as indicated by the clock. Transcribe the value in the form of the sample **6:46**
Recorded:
**20:06**
